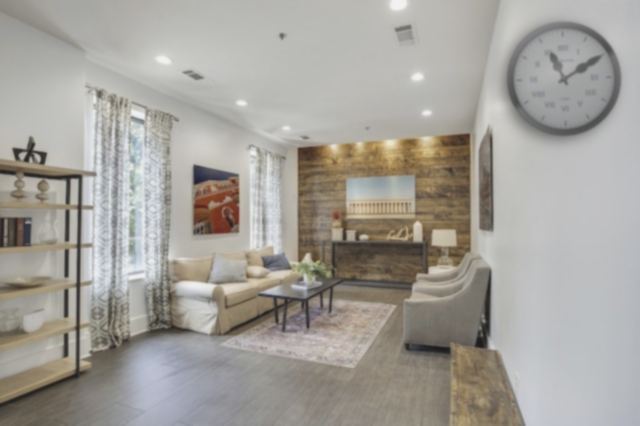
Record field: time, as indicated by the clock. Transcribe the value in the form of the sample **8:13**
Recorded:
**11:10**
